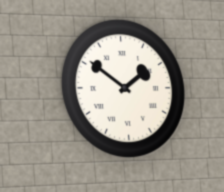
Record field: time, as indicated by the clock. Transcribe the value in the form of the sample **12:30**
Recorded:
**1:51**
